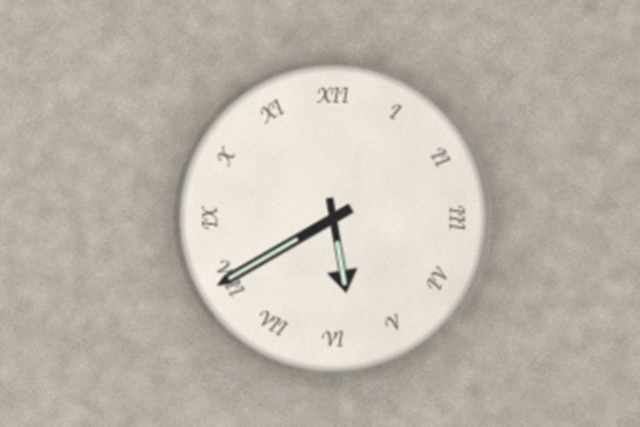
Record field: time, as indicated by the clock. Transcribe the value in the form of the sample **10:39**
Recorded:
**5:40**
